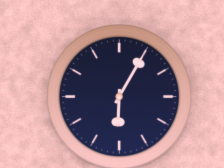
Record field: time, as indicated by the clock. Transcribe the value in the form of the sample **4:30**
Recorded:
**6:05**
